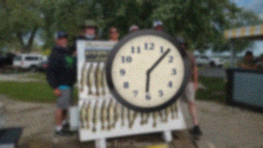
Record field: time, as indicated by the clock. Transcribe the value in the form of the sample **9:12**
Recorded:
**6:07**
